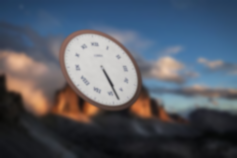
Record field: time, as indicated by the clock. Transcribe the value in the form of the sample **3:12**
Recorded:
**5:28**
